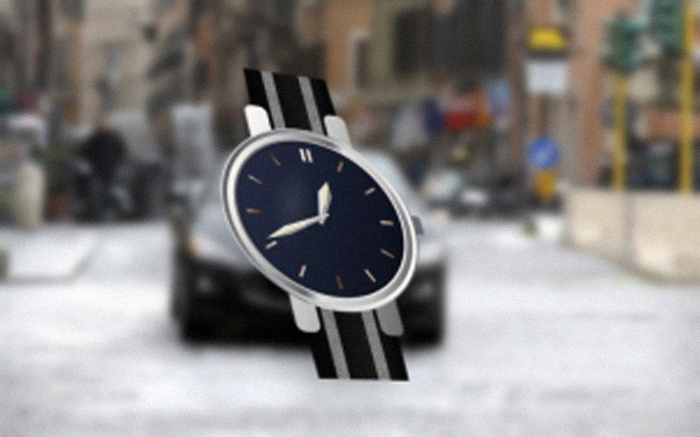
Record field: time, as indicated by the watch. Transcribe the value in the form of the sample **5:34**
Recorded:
**12:41**
